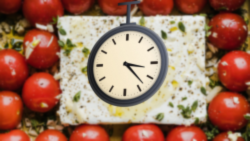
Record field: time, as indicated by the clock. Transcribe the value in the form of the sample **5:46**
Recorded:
**3:23**
